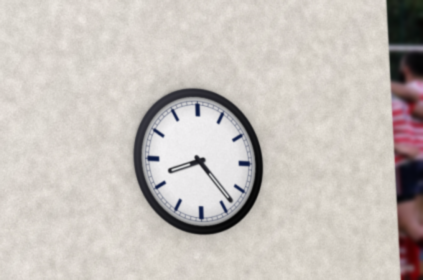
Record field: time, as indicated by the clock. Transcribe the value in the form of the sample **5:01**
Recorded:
**8:23**
